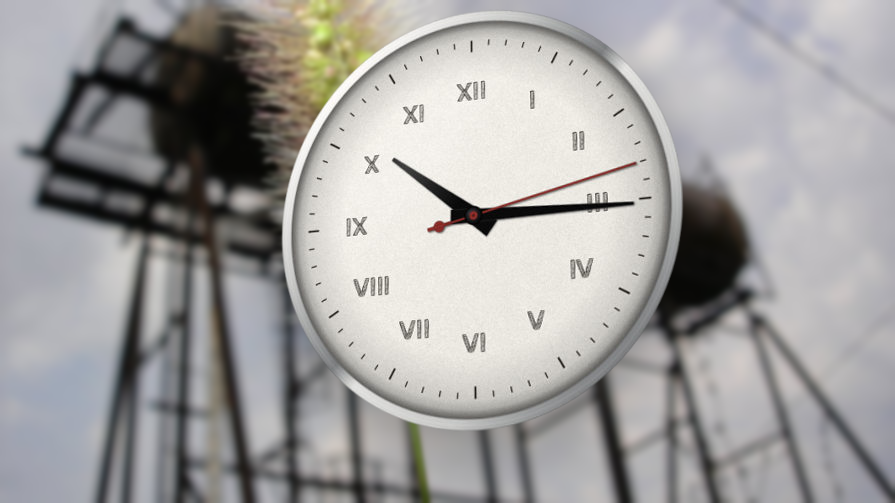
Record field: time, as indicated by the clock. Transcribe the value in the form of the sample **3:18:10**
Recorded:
**10:15:13**
